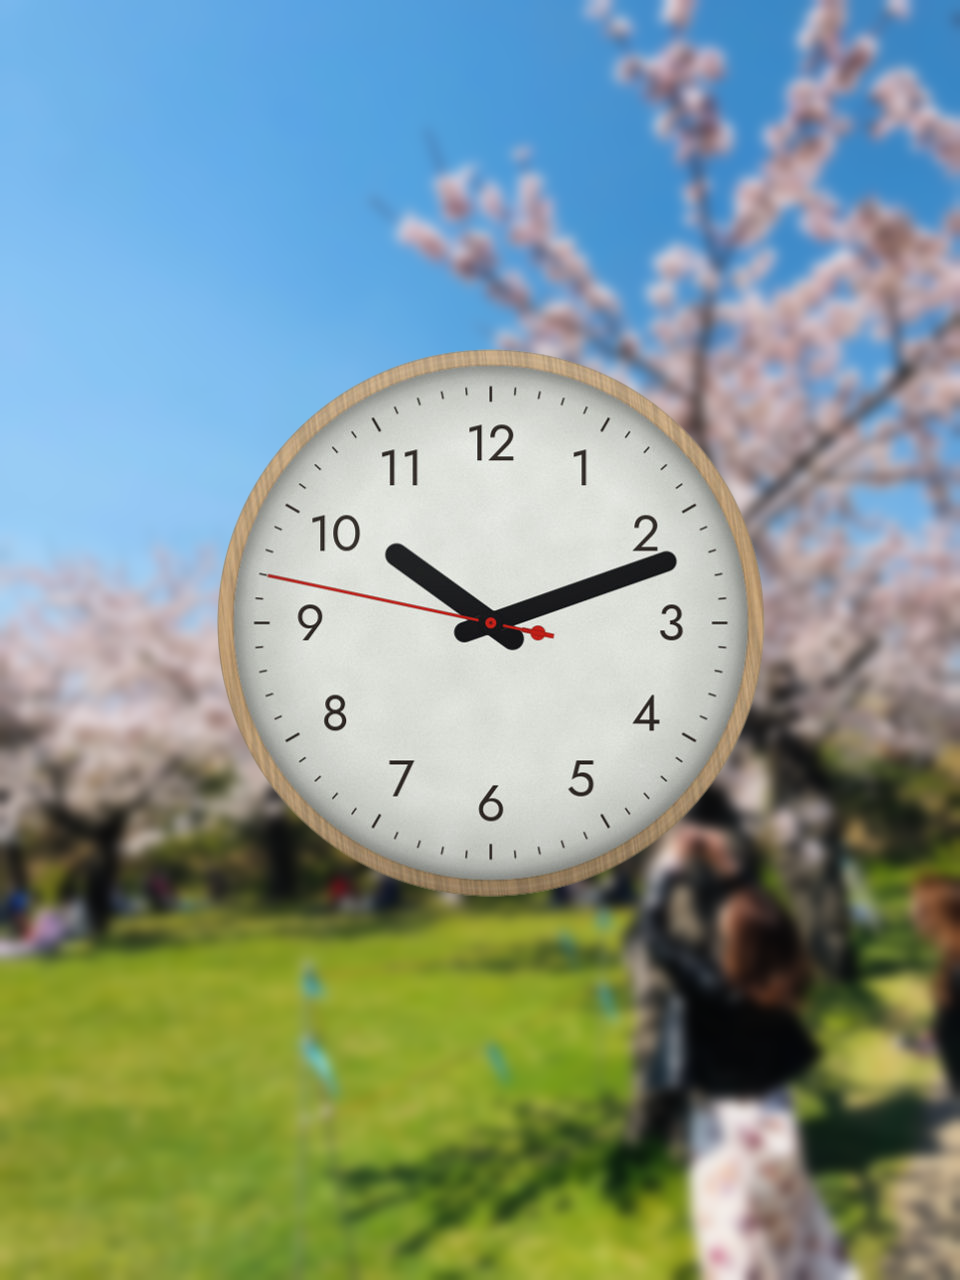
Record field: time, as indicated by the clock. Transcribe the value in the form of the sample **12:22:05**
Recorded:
**10:11:47**
